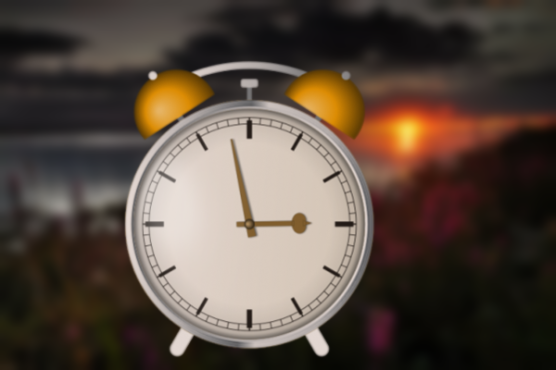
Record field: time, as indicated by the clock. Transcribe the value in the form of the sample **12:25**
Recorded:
**2:58**
